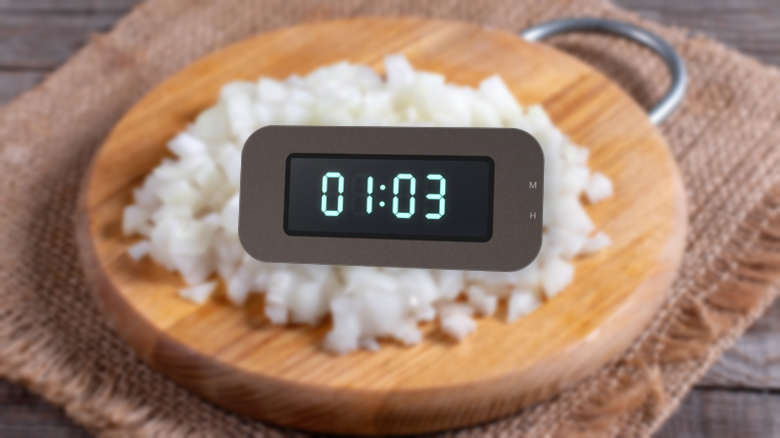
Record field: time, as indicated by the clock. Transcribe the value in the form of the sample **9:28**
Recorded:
**1:03**
